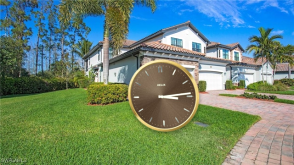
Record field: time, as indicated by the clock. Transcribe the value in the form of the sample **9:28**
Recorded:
**3:14**
